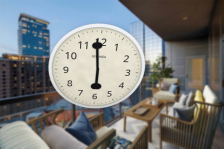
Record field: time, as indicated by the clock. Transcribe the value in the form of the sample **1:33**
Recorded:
**5:59**
